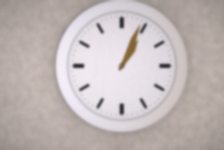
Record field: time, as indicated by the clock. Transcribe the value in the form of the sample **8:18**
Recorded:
**1:04**
